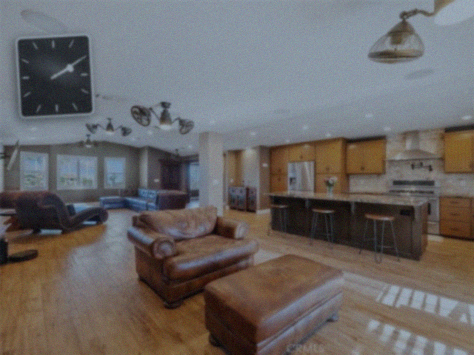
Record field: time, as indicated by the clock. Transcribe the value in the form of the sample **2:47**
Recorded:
**2:10**
